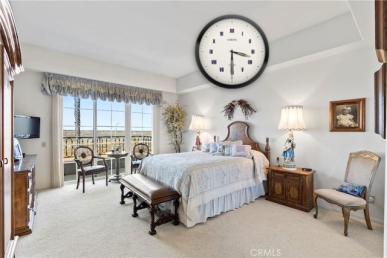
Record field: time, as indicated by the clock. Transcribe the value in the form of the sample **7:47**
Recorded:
**3:30**
